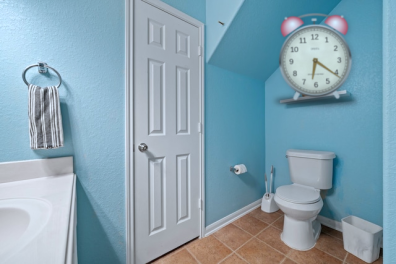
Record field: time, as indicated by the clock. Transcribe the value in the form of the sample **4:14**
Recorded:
**6:21**
